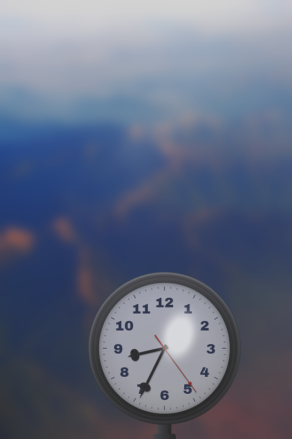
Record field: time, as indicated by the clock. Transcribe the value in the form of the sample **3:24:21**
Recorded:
**8:34:24**
